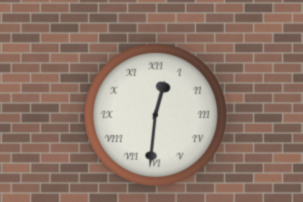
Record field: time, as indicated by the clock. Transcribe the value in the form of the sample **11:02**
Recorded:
**12:31**
